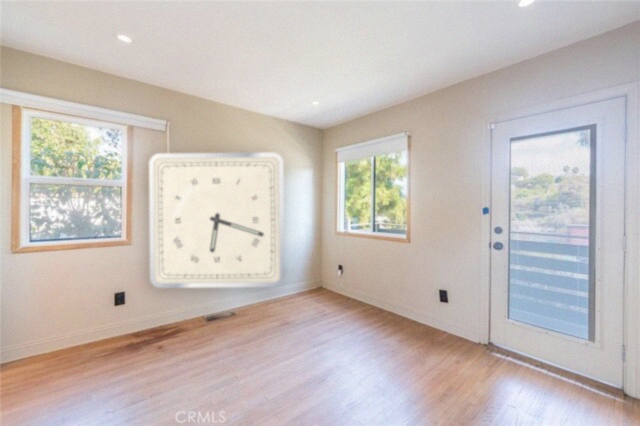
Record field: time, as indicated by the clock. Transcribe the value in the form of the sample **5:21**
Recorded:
**6:18**
